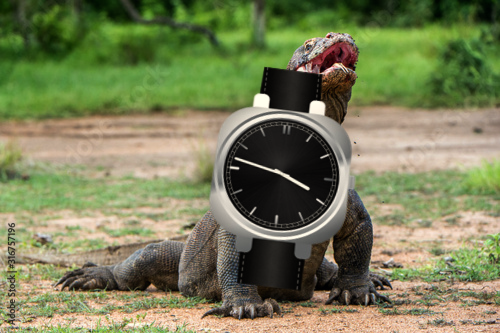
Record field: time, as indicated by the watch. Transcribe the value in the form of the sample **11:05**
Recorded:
**3:47**
